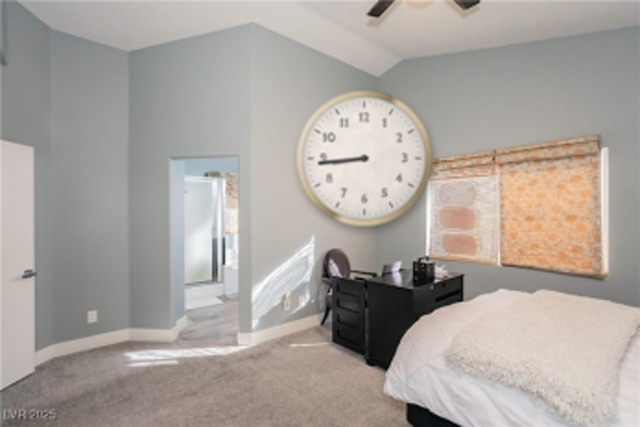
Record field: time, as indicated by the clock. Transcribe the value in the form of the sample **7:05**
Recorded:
**8:44**
